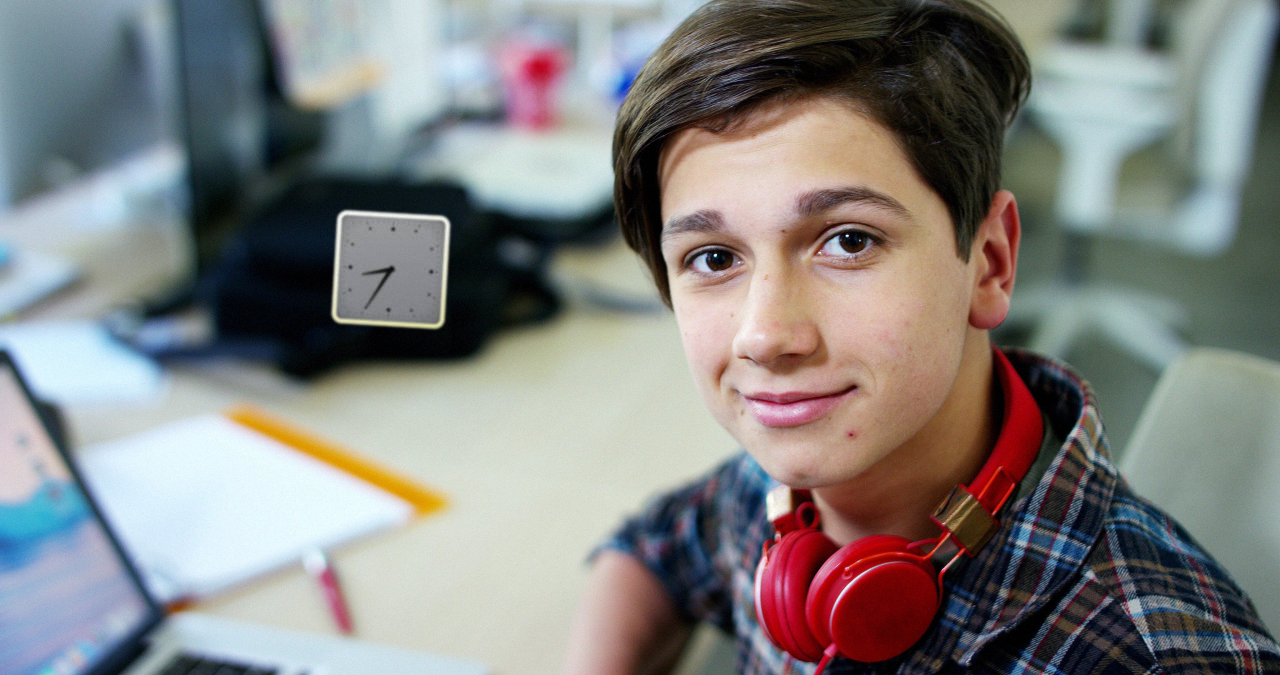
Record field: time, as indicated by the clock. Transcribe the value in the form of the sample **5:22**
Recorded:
**8:35**
